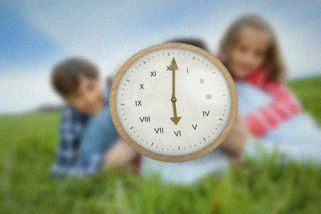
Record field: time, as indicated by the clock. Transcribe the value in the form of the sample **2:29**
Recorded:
**6:01**
